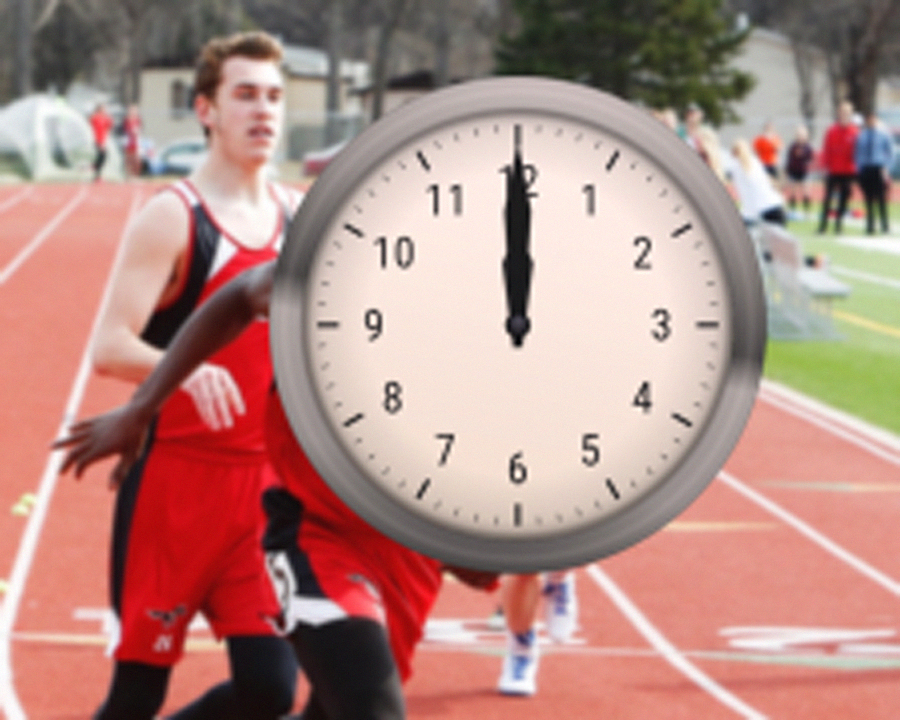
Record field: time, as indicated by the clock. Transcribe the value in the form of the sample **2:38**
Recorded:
**12:00**
